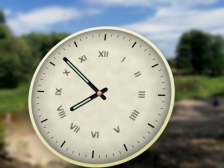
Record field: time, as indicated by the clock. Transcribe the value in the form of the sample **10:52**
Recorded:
**7:52**
